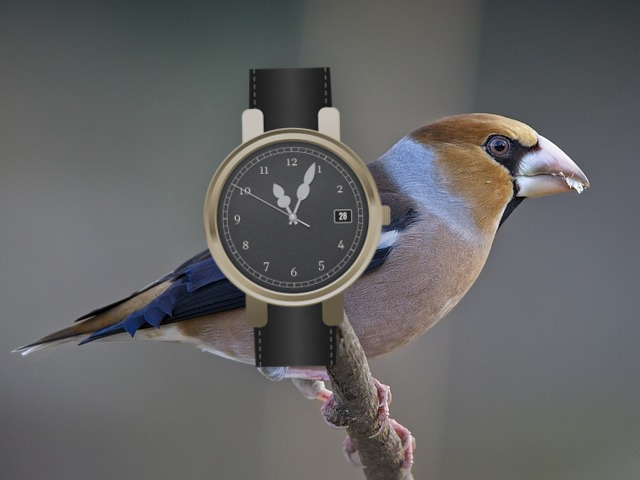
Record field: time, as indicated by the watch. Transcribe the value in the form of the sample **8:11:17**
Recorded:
**11:03:50**
